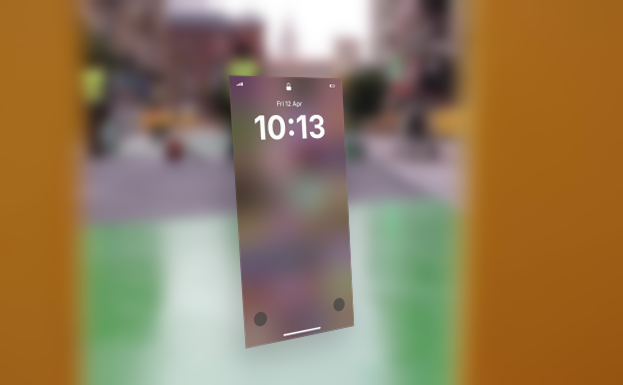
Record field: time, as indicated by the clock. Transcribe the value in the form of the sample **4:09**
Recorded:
**10:13**
